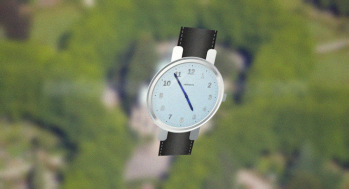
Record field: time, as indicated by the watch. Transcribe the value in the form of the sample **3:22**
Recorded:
**4:54**
